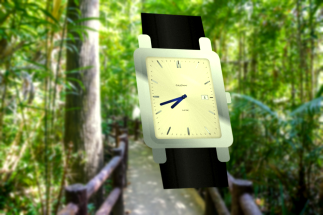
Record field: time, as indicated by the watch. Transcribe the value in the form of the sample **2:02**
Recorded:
**7:42**
